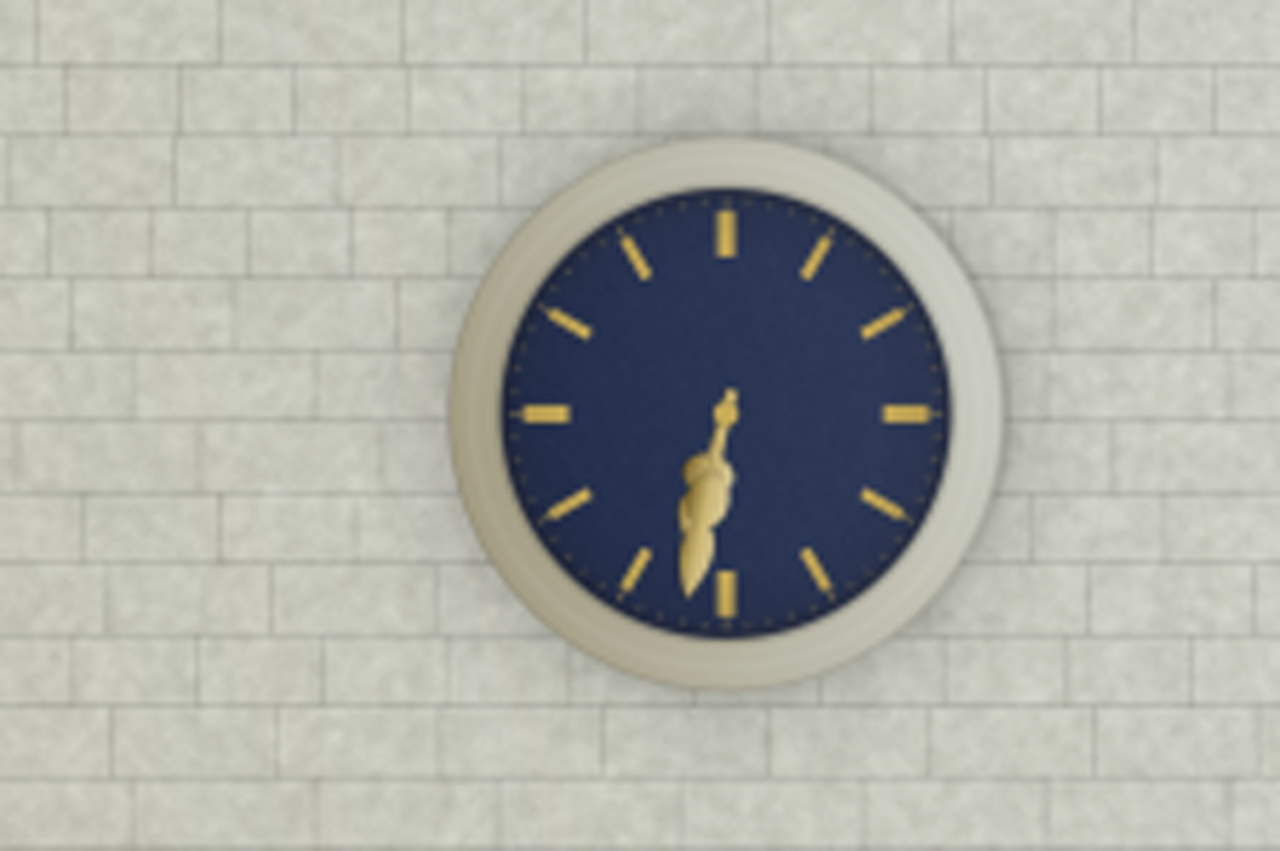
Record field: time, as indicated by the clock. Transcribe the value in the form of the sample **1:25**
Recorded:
**6:32**
